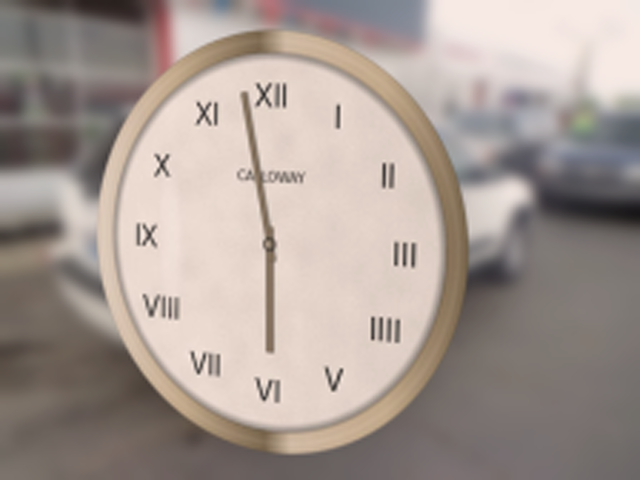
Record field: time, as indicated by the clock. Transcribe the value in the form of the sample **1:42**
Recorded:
**5:58**
